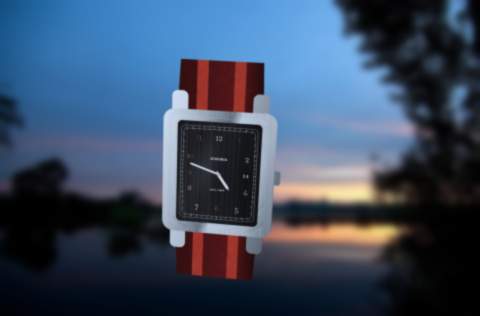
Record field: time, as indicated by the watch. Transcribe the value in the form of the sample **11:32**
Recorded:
**4:48**
